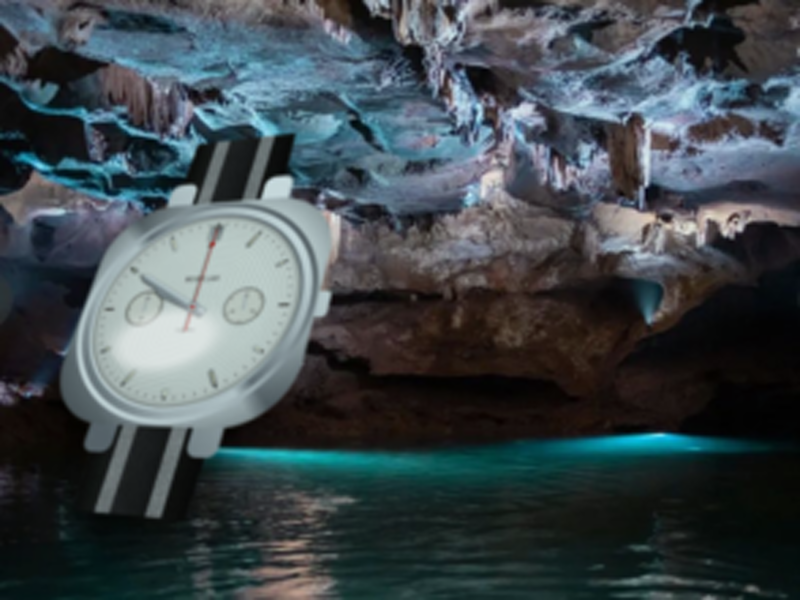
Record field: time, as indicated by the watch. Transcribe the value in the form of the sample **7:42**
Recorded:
**9:50**
